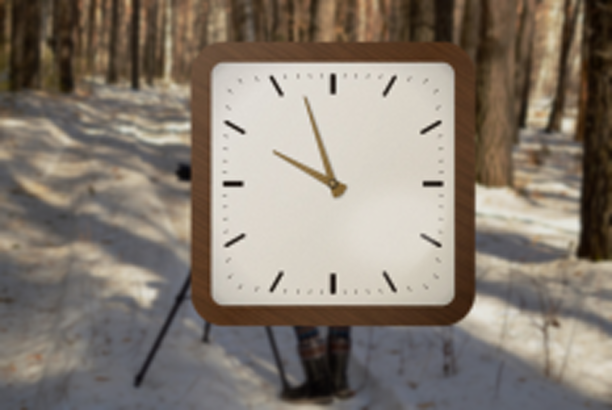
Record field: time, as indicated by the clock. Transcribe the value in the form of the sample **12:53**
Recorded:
**9:57**
